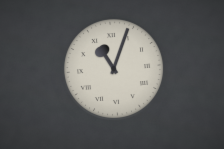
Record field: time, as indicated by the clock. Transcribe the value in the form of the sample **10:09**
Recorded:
**11:04**
